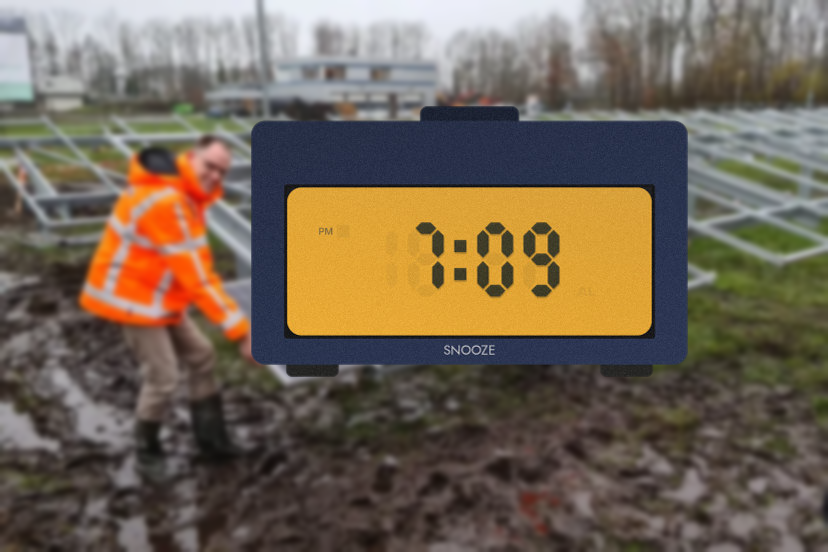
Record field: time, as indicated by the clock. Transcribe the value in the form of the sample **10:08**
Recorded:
**7:09**
